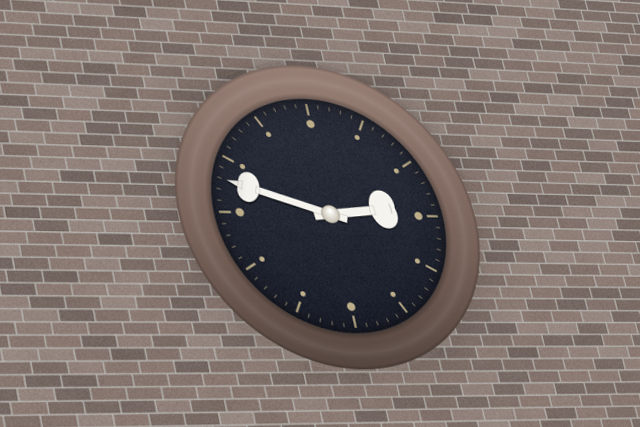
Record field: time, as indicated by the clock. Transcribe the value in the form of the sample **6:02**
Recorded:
**2:48**
